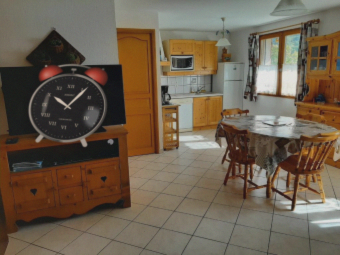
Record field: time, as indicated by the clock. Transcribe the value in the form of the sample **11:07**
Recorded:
**10:06**
